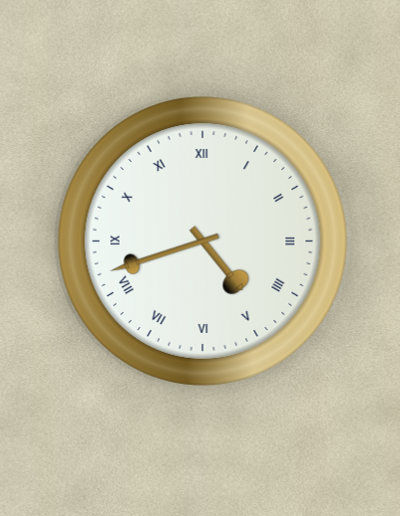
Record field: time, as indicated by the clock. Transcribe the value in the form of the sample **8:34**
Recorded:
**4:42**
